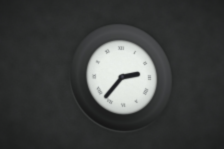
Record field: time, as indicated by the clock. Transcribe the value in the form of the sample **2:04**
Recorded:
**2:37**
